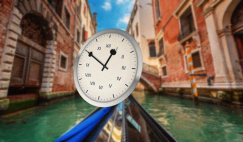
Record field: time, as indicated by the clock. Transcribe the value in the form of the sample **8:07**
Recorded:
**12:50**
